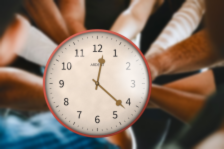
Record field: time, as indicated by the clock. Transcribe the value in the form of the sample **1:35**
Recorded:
**12:22**
